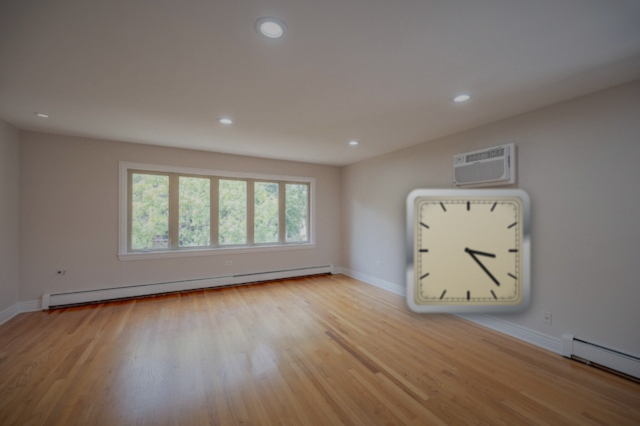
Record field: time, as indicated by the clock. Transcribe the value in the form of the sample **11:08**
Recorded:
**3:23**
